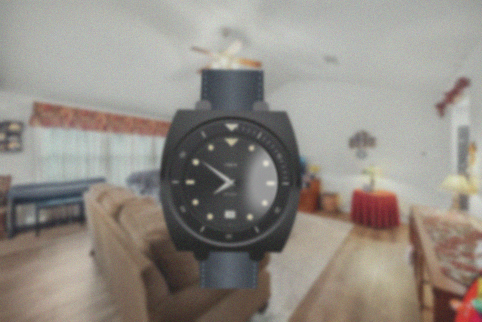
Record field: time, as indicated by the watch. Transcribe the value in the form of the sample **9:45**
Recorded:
**7:51**
